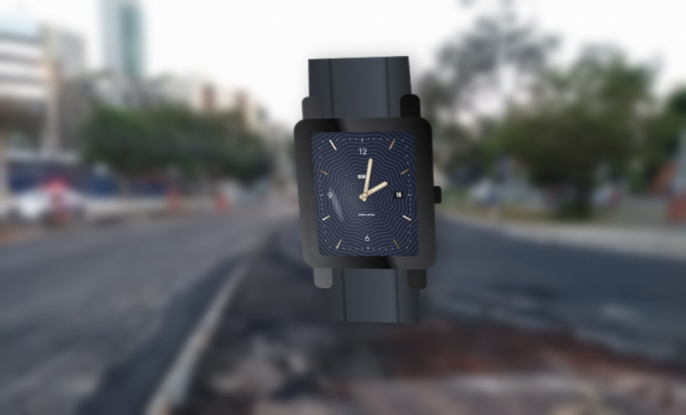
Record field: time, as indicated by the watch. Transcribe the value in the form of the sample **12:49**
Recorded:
**2:02**
